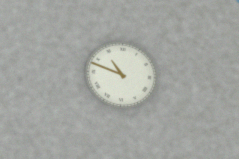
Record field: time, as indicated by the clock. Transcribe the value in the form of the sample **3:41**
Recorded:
**10:48**
